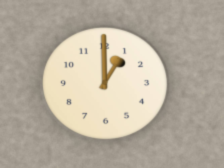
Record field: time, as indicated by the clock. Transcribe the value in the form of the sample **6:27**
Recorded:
**1:00**
